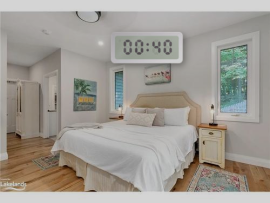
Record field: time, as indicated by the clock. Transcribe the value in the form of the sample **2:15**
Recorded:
**0:40**
